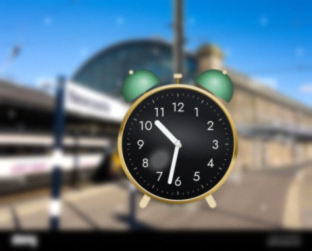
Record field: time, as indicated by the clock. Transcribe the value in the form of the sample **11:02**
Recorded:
**10:32**
